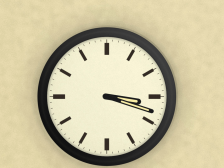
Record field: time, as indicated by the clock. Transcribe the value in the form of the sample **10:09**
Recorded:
**3:18**
